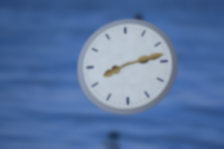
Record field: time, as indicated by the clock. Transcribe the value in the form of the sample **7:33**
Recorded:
**8:13**
